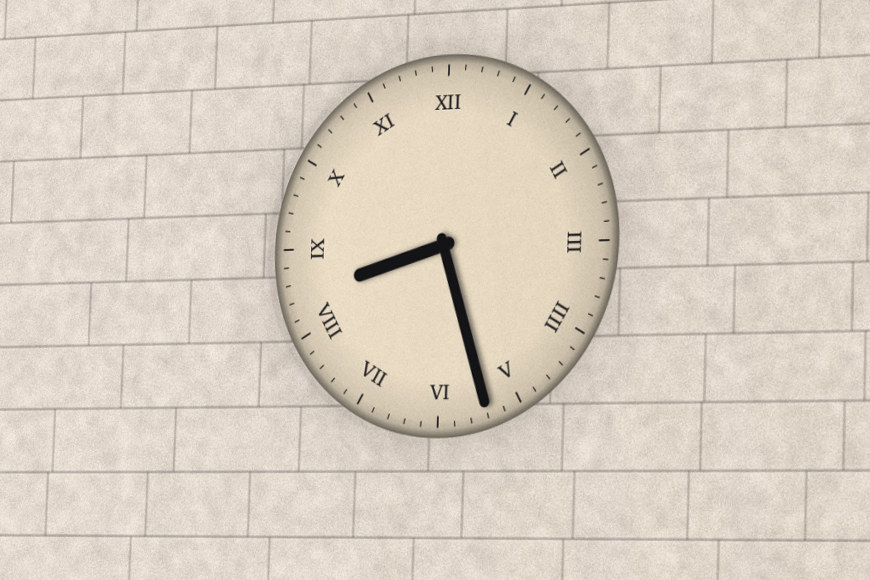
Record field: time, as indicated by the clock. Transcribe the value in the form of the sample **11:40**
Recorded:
**8:27**
